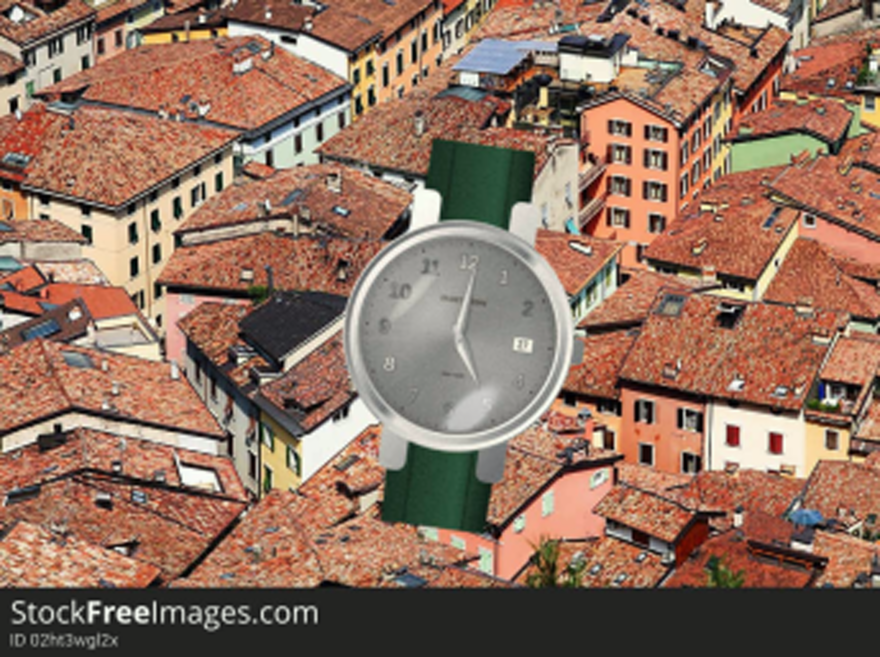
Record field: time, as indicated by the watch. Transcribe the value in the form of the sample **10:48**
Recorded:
**5:01**
